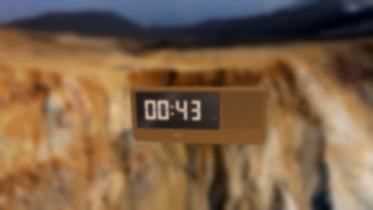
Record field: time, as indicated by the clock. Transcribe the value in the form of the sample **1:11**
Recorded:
**0:43**
